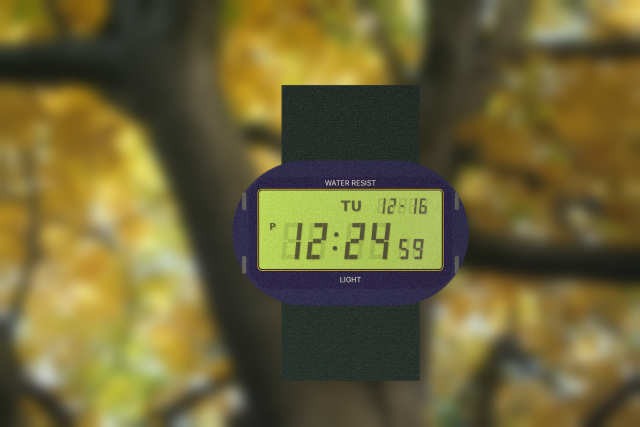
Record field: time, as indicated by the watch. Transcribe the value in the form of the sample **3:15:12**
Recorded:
**12:24:59**
